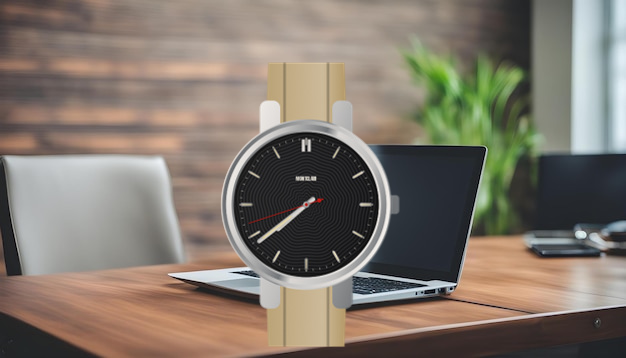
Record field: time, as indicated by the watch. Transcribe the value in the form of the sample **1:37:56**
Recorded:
**7:38:42**
